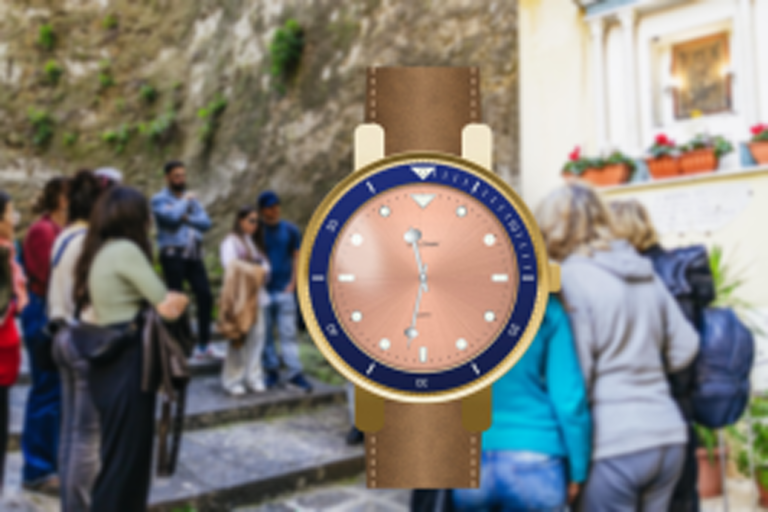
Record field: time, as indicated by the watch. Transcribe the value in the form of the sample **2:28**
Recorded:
**11:32**
